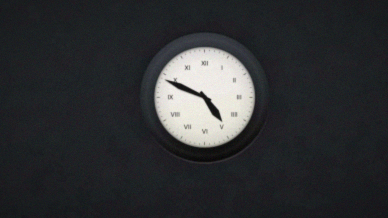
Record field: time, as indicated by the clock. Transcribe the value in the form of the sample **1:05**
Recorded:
**4:49**
